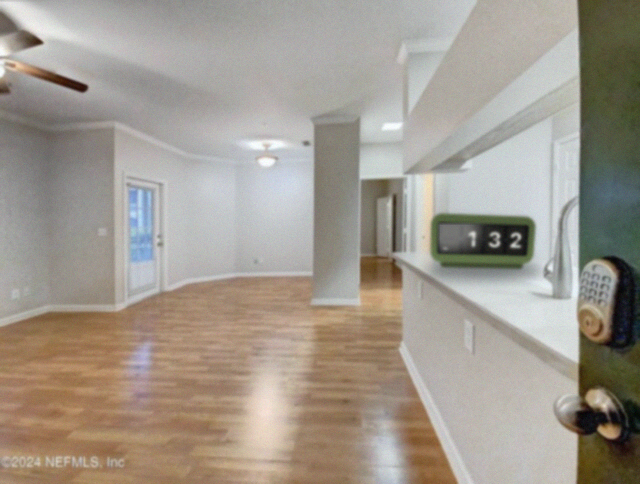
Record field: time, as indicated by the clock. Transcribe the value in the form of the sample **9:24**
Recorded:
**1:32**
